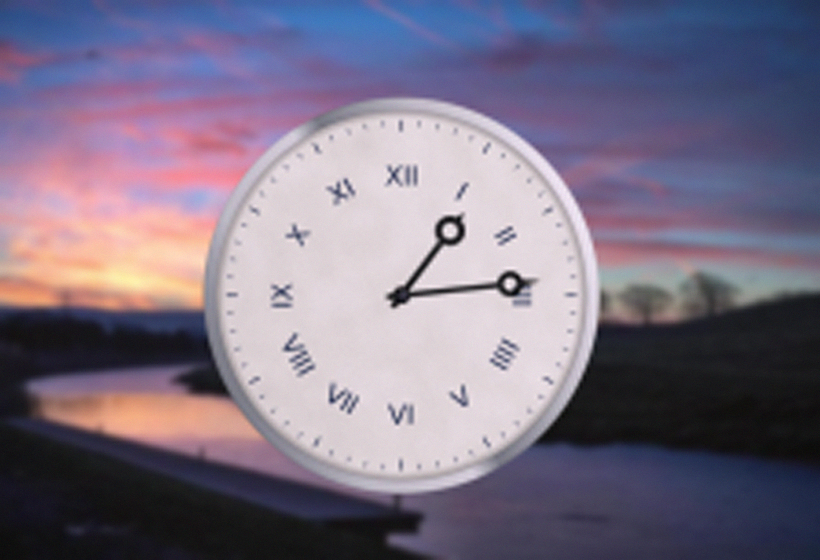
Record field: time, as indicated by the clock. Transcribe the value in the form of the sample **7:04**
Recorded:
**1:14**
